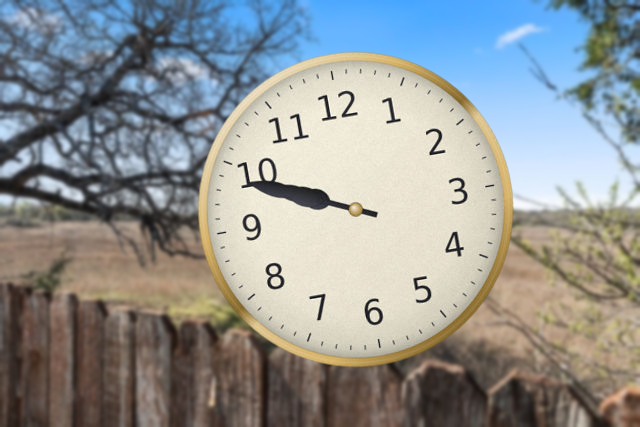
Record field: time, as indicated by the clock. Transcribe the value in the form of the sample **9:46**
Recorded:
**9:49**
